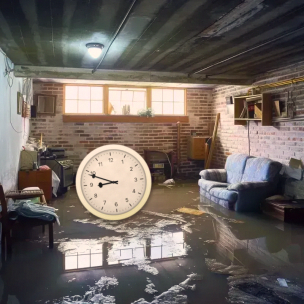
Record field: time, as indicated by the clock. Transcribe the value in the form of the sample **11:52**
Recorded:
**8:49**
